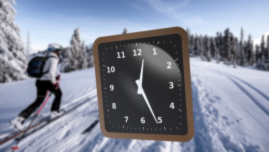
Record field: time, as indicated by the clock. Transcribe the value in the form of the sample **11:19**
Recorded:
**12:26**
